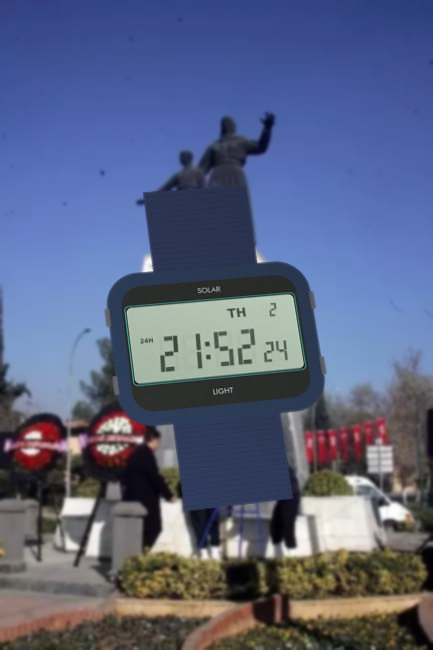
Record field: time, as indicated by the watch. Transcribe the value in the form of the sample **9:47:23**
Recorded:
**21:52:24**
